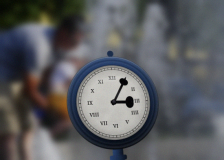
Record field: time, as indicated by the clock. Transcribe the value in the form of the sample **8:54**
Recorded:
**3:05**
